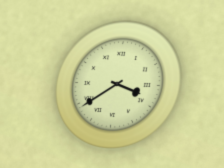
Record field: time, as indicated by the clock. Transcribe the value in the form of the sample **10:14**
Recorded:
**3:39**
